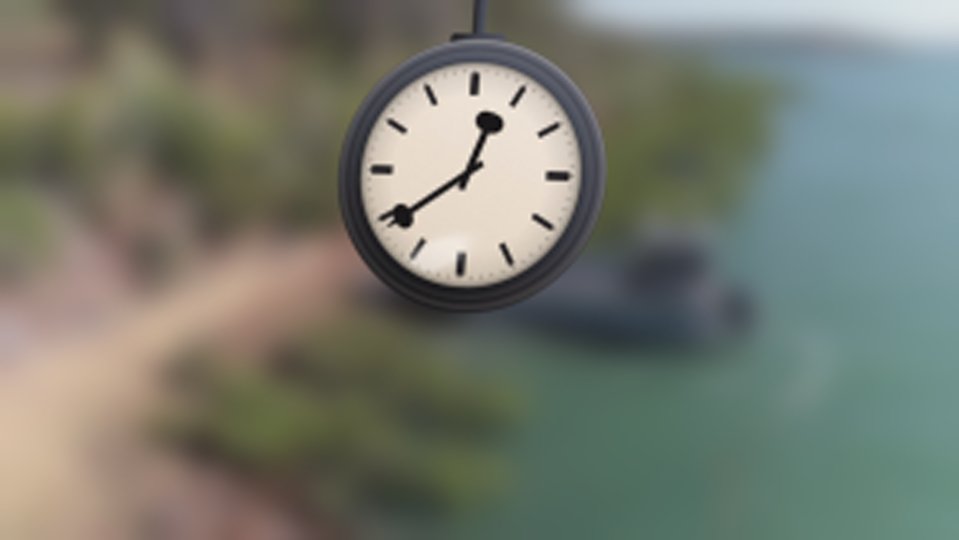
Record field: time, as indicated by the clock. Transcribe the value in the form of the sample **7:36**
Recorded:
**12:39**
